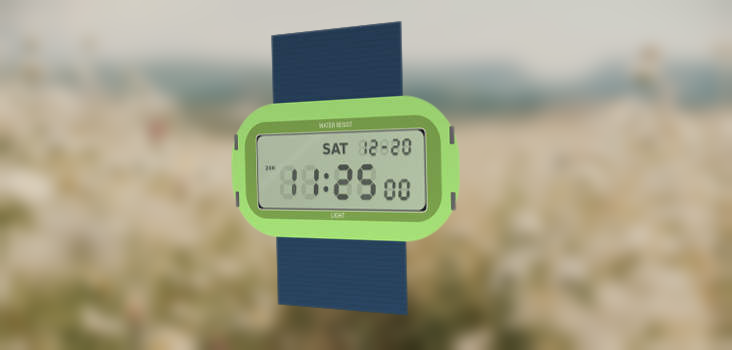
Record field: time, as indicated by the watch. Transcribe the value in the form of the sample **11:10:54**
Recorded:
**11:25:00**
